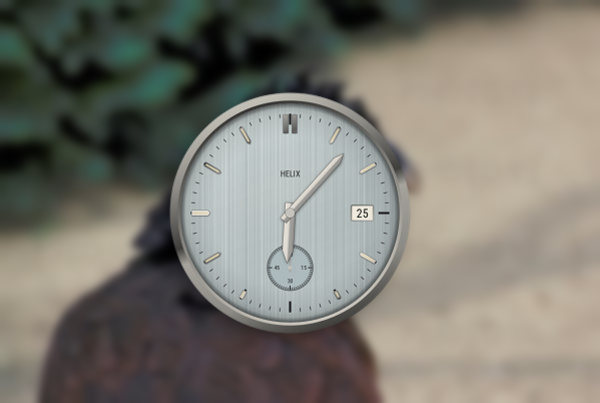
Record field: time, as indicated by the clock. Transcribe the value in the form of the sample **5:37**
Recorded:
**6:07**
